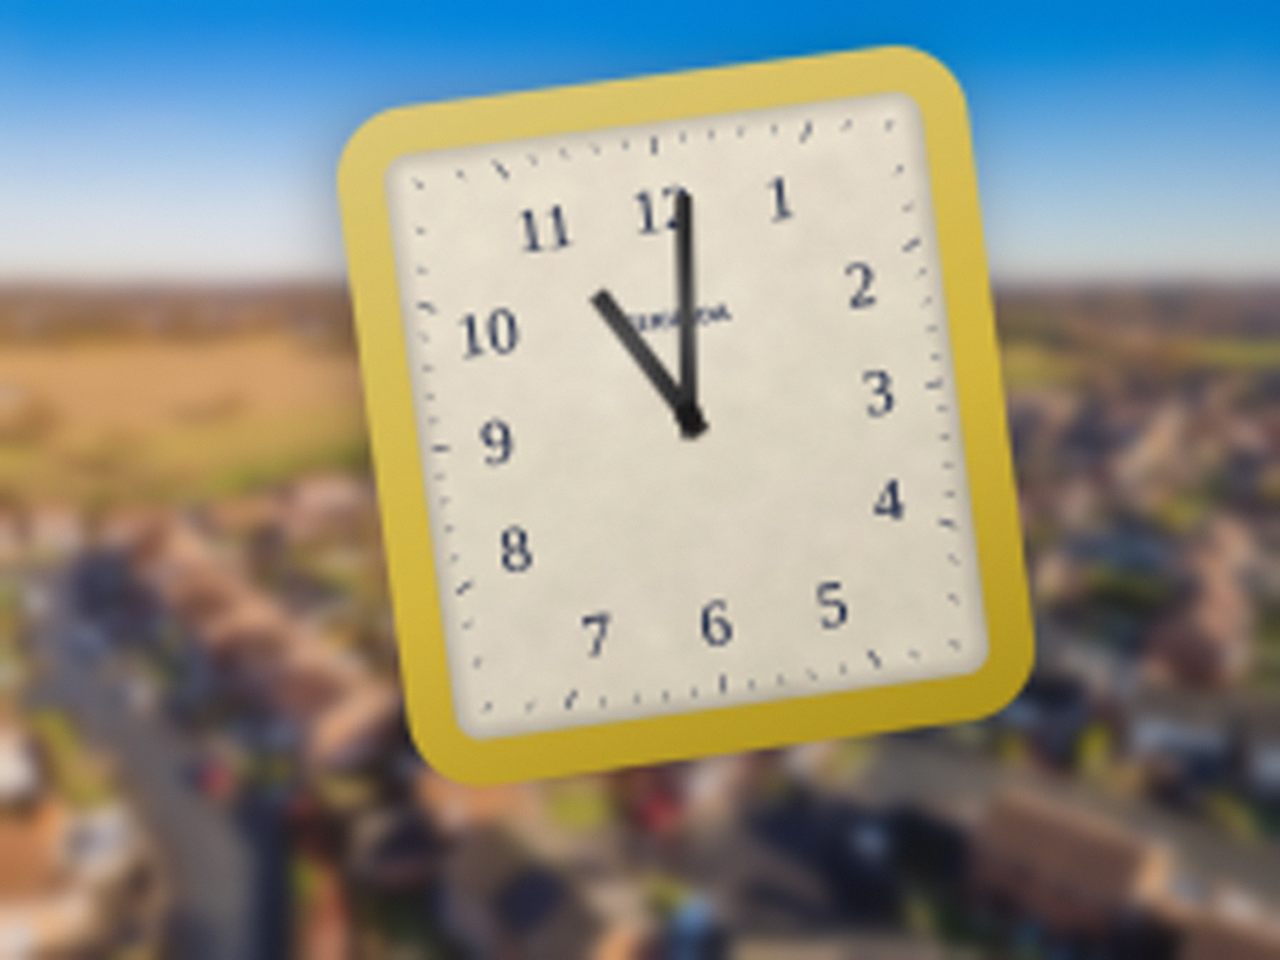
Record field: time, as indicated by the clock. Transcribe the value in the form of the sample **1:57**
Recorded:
**11:01**
